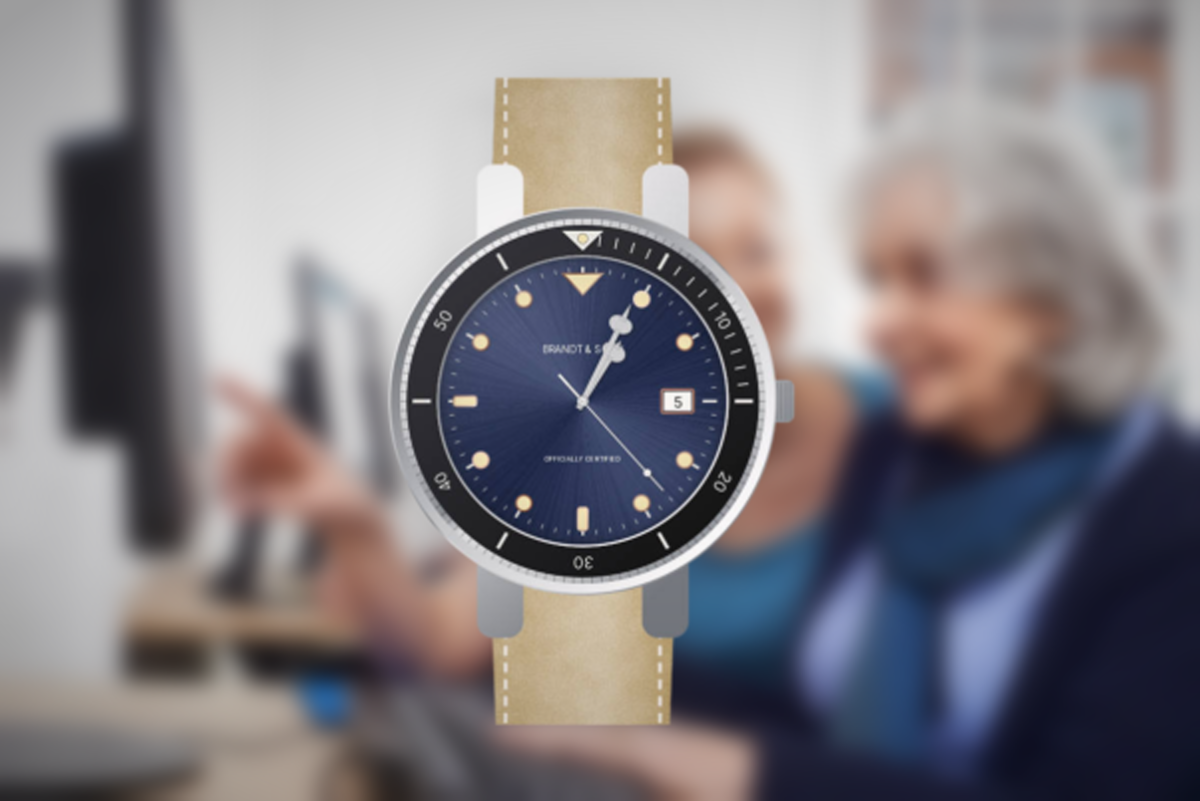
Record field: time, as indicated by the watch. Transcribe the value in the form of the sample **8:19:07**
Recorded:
**1:04:23**
